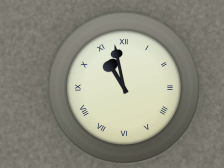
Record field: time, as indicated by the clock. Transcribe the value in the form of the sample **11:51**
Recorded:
**10:58**
